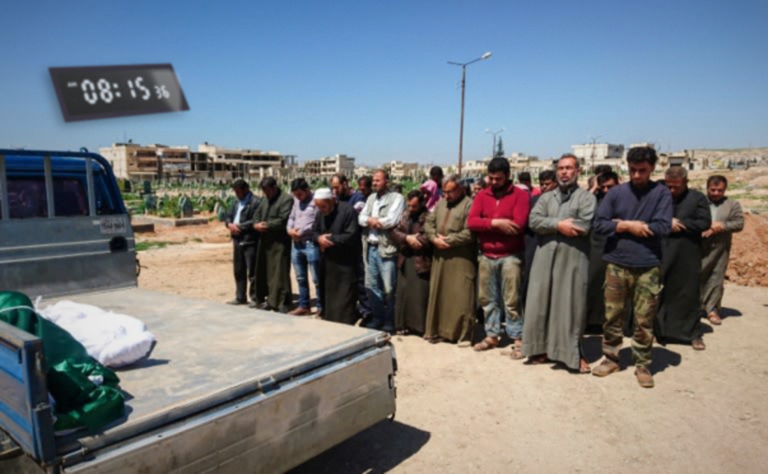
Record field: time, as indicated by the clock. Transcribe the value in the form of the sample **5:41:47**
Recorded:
**8:15:36**
